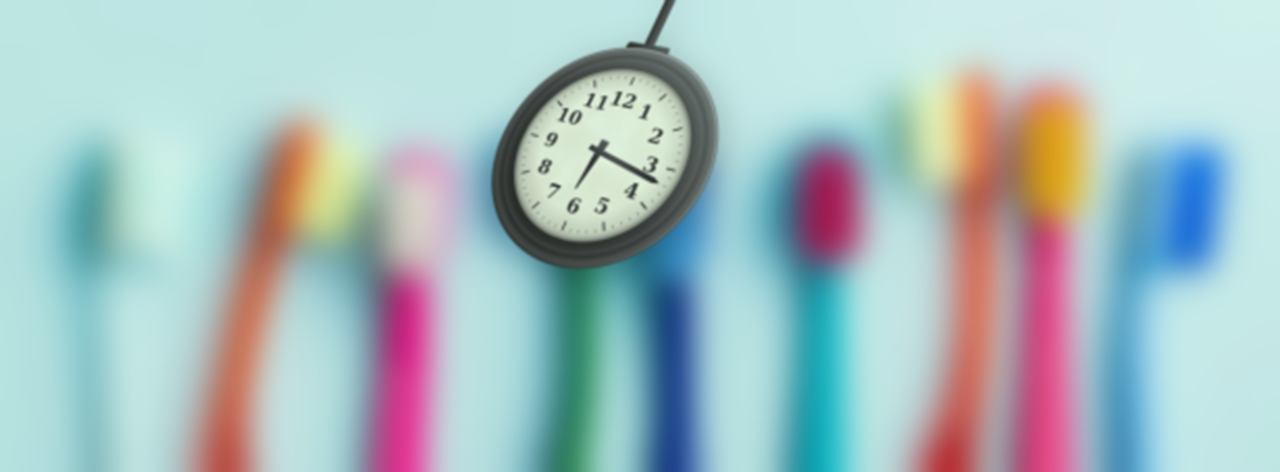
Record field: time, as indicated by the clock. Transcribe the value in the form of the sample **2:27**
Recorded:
**6:17**
